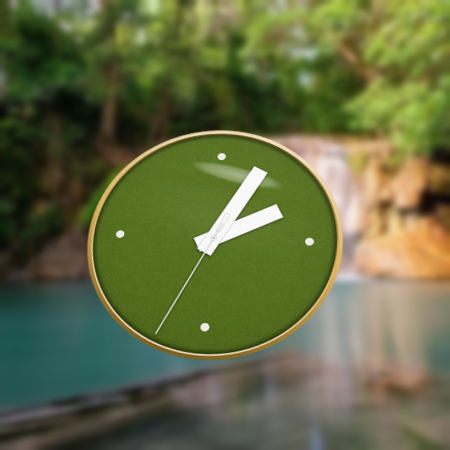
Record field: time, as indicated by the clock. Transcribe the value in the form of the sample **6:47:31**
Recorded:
**2:04:34**
